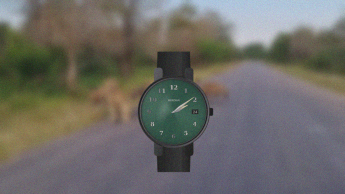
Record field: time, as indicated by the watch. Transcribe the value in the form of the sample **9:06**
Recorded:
**2:09**
